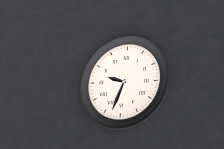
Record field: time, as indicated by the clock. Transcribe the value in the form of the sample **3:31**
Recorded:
**9:33**
